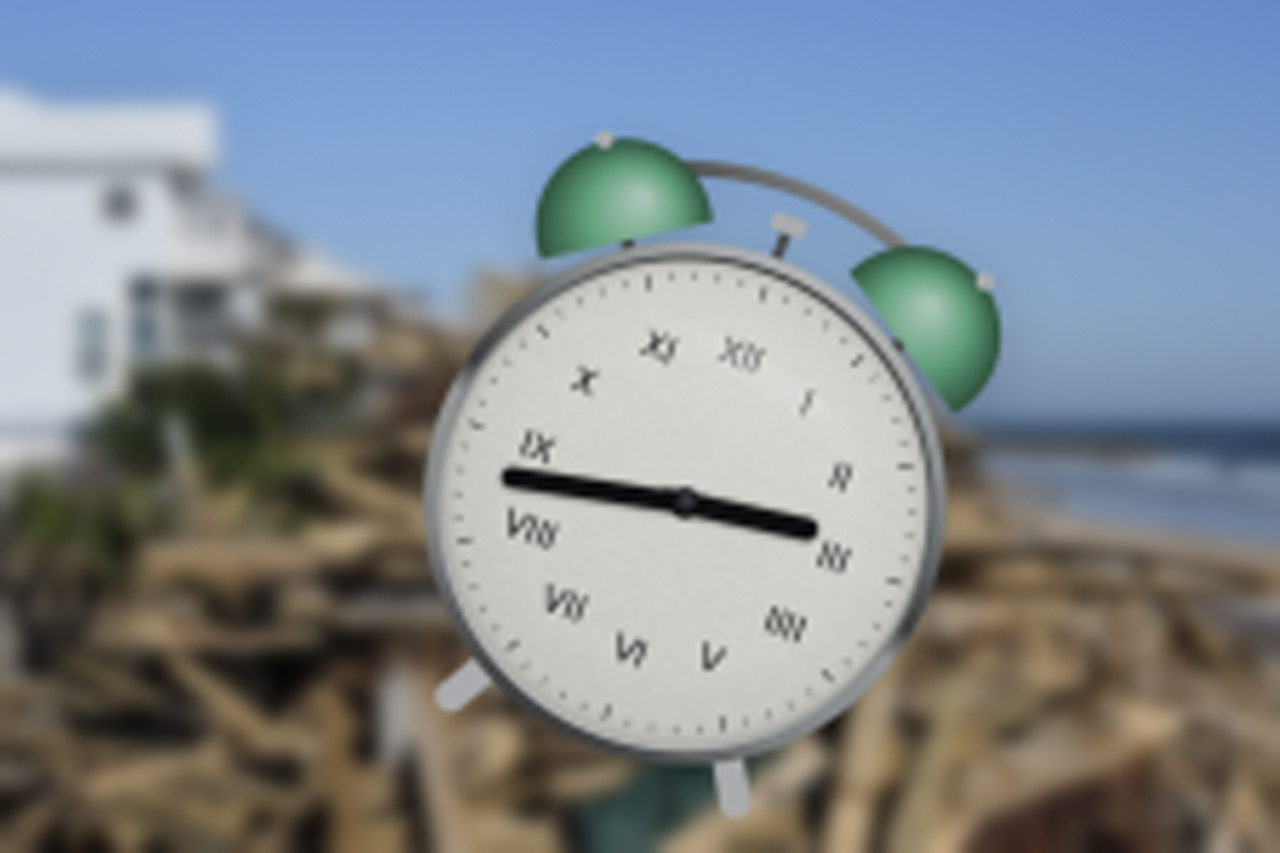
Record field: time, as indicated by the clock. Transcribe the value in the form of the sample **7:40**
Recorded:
**2:43**
